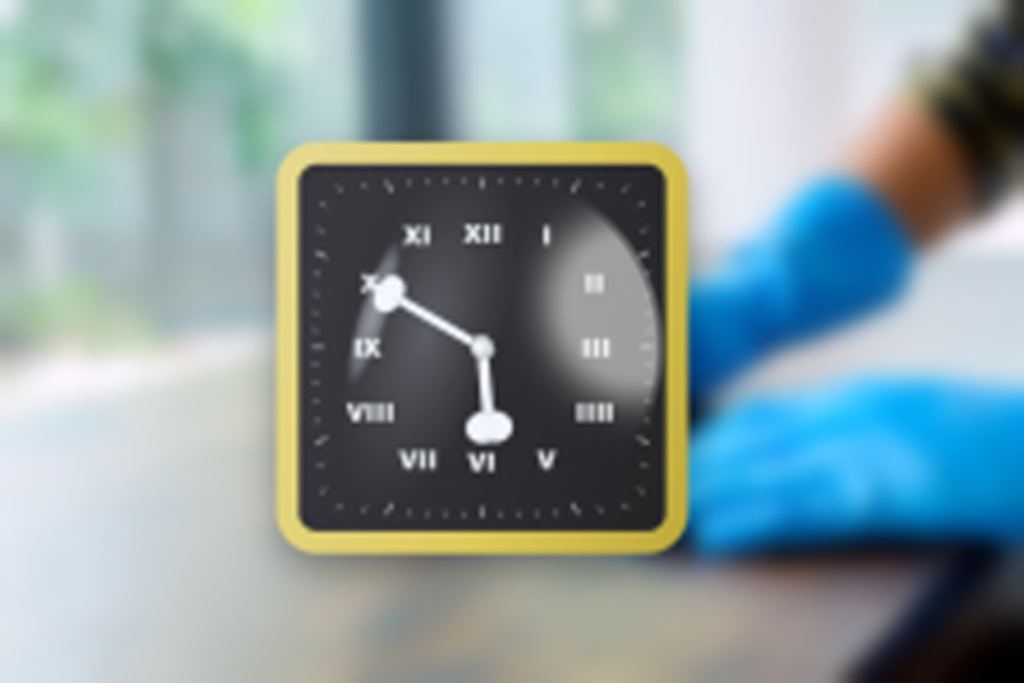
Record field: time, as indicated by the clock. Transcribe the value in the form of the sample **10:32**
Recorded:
**5:50**
